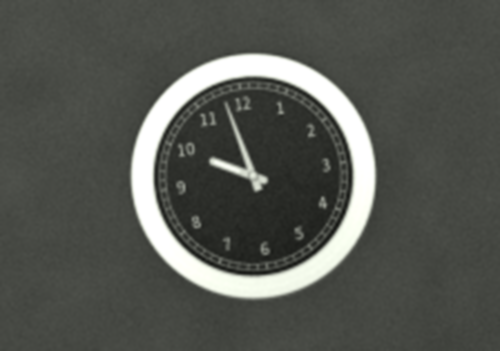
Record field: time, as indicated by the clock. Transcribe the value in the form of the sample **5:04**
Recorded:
**9:58**
